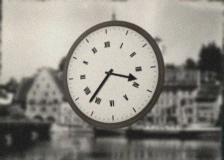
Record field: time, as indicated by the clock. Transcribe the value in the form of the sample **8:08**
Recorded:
**3:37**
